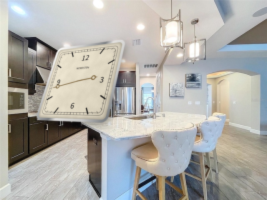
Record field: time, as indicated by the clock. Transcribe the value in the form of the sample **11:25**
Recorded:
**2:43**
